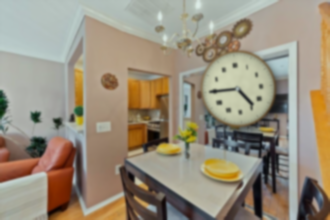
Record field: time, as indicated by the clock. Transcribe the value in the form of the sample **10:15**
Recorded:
**4:45**
